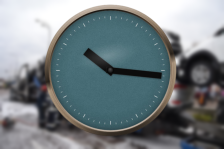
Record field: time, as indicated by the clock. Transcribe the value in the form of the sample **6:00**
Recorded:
**10:16**
